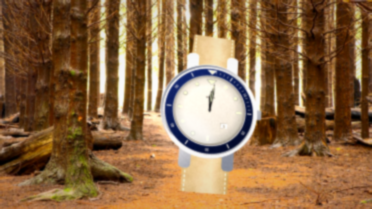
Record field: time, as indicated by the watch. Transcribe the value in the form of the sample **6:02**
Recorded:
**12:01**
